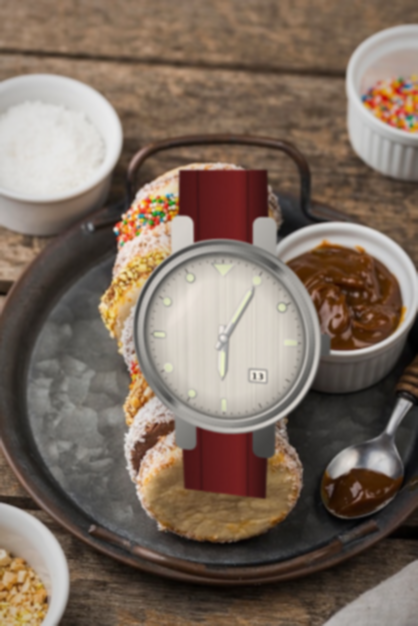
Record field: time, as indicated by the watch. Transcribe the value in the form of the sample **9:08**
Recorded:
**6:05**
